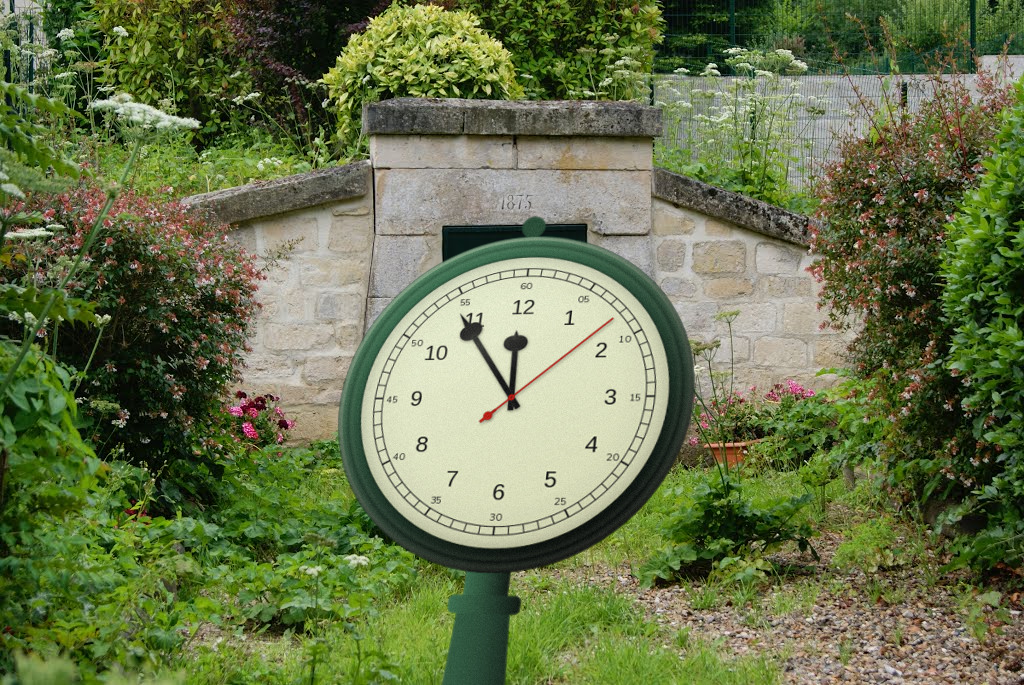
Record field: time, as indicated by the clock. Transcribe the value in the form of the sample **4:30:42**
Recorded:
**11:54:08**
